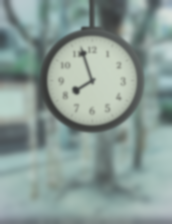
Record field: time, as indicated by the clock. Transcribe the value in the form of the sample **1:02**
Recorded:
**7:57**
